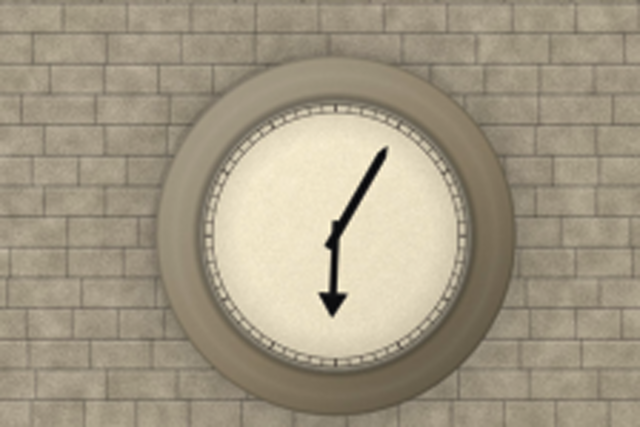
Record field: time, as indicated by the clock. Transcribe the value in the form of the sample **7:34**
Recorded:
**6:05**
